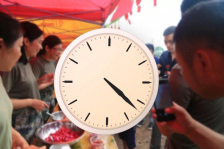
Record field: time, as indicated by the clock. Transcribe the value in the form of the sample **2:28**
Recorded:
**4:22**
